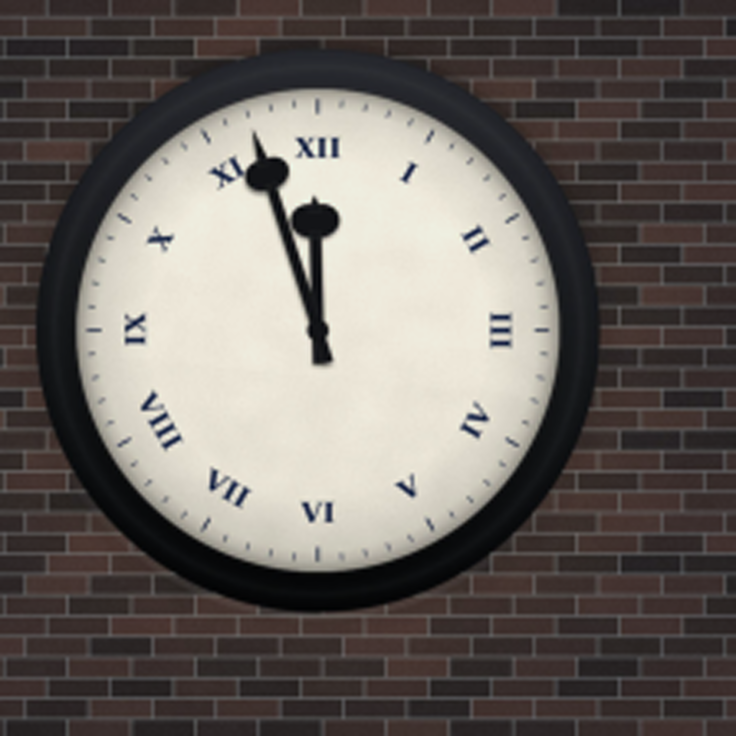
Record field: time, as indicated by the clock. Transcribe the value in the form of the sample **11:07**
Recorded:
**11:57**
